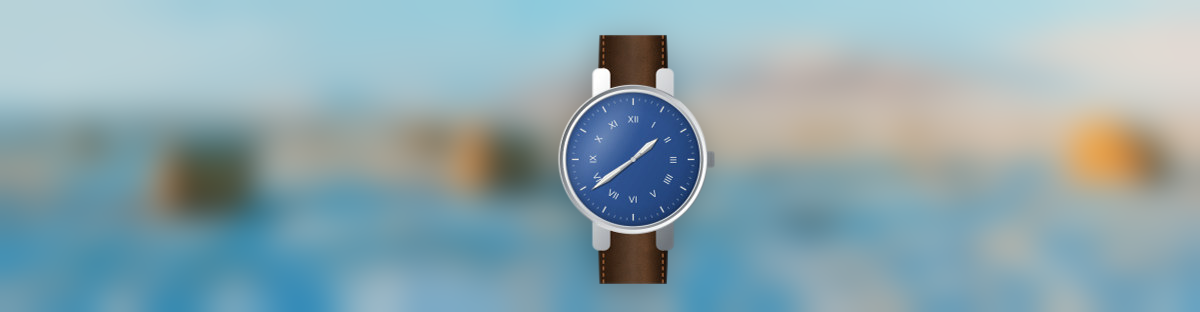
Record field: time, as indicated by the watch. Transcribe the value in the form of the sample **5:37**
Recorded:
**1:39**
